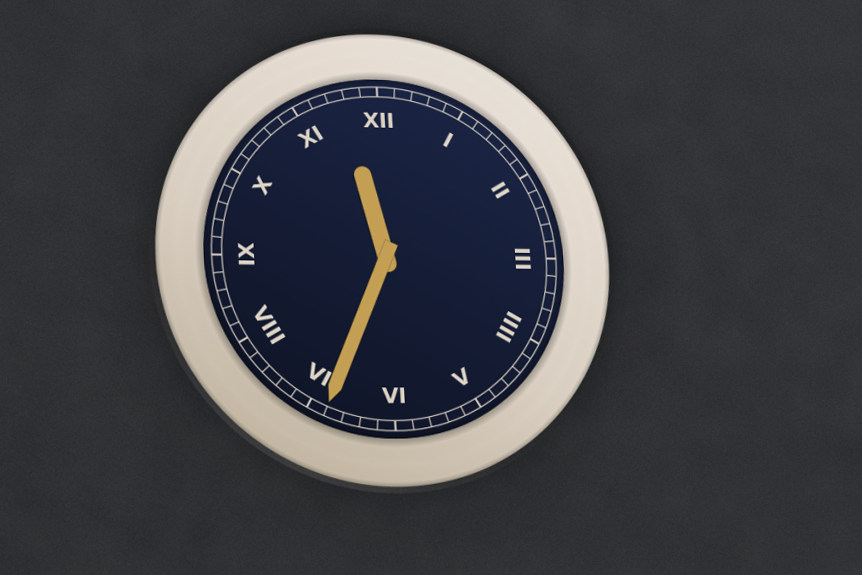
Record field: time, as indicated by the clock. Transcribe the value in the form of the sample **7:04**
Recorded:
**11:34**
